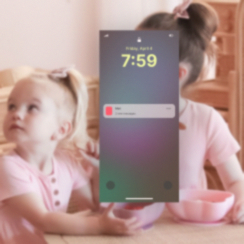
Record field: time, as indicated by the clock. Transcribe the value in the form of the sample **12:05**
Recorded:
**7:59**
